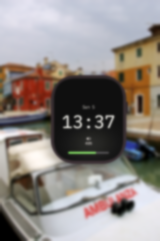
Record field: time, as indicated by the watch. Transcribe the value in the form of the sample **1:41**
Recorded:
**13:37**
